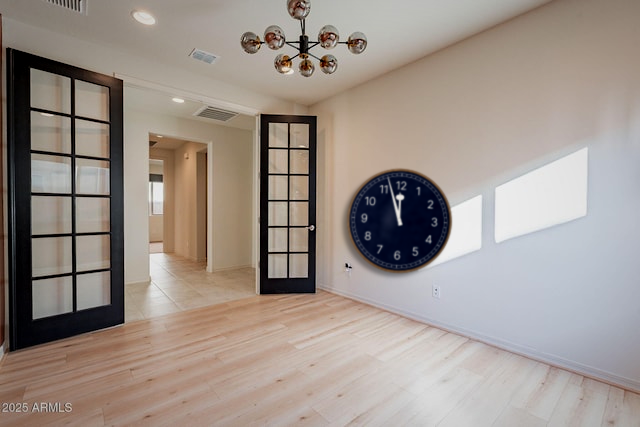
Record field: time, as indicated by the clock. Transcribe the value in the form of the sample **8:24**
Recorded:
**11:57**
